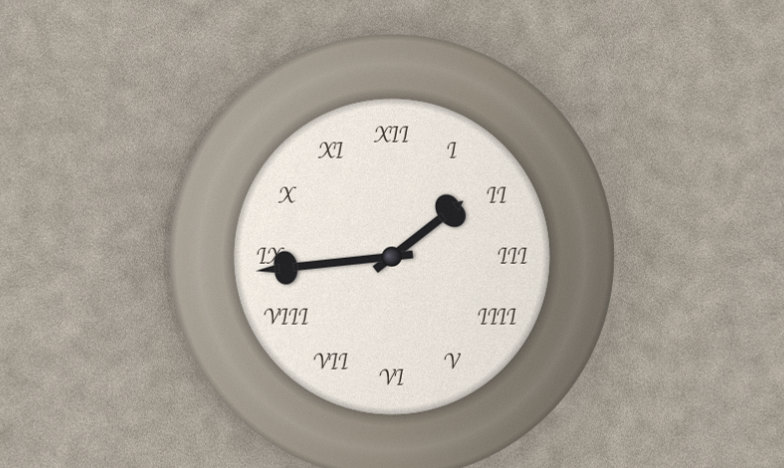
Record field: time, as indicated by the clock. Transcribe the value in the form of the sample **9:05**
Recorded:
**1:44**
